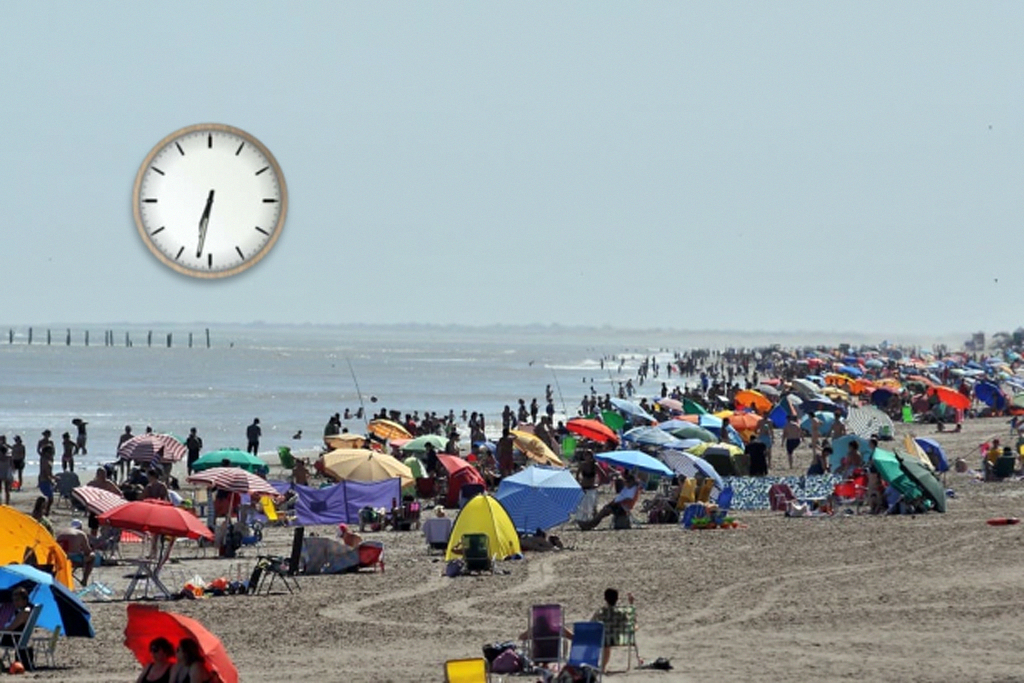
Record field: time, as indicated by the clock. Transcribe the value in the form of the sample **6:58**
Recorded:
**6:32**
